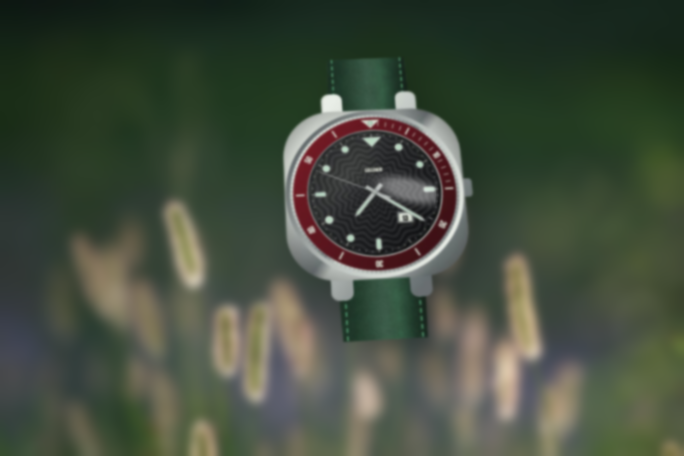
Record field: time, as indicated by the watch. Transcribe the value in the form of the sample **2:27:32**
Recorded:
**7:20:49**
